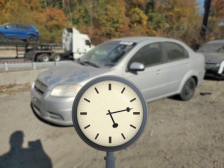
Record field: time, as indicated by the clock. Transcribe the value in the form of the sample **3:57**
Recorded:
**5:13**
